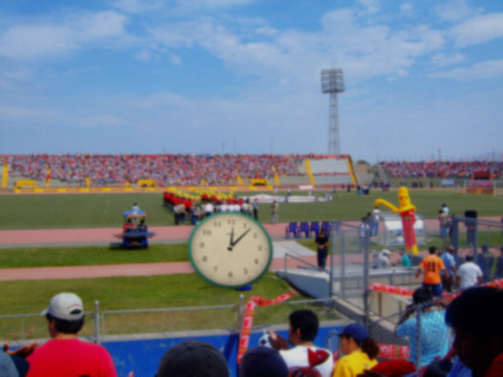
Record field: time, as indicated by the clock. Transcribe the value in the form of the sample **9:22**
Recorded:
**12:07**
